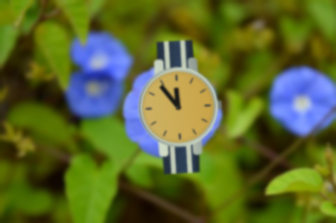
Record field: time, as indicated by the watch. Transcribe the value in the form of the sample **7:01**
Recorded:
**11:54**
